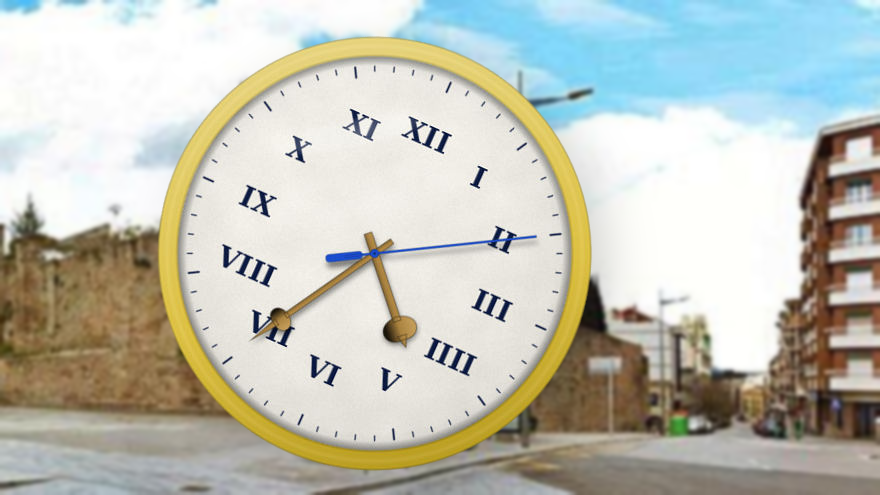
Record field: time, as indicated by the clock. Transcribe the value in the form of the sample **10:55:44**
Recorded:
**4:35:10**
